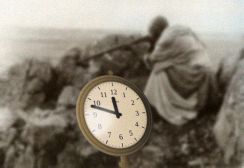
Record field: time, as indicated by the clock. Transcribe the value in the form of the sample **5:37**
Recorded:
**11:48**
